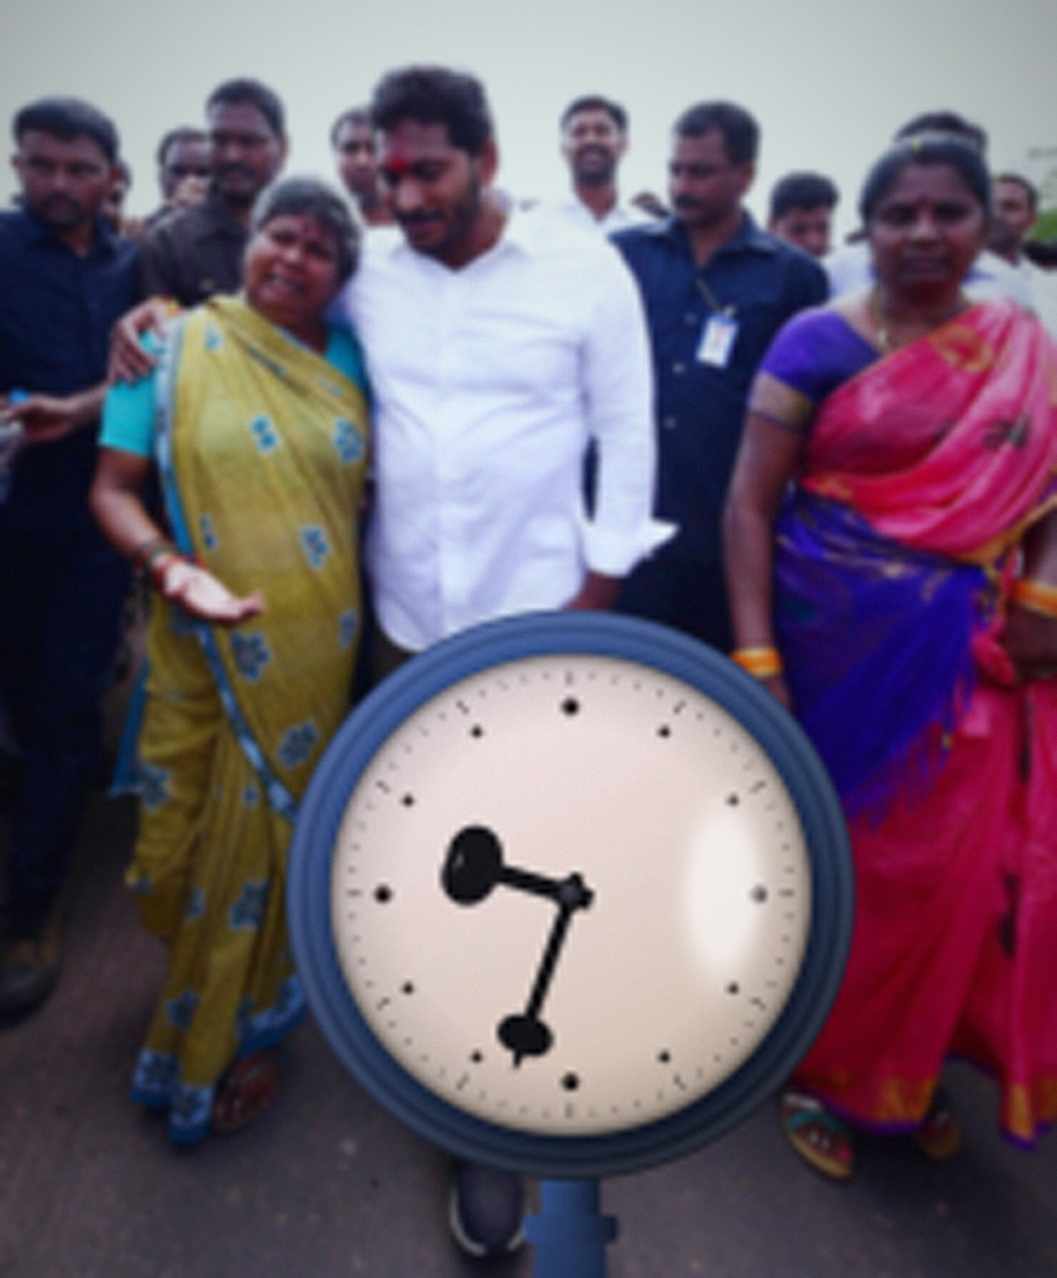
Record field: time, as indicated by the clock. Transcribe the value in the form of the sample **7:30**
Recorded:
**9:33**
